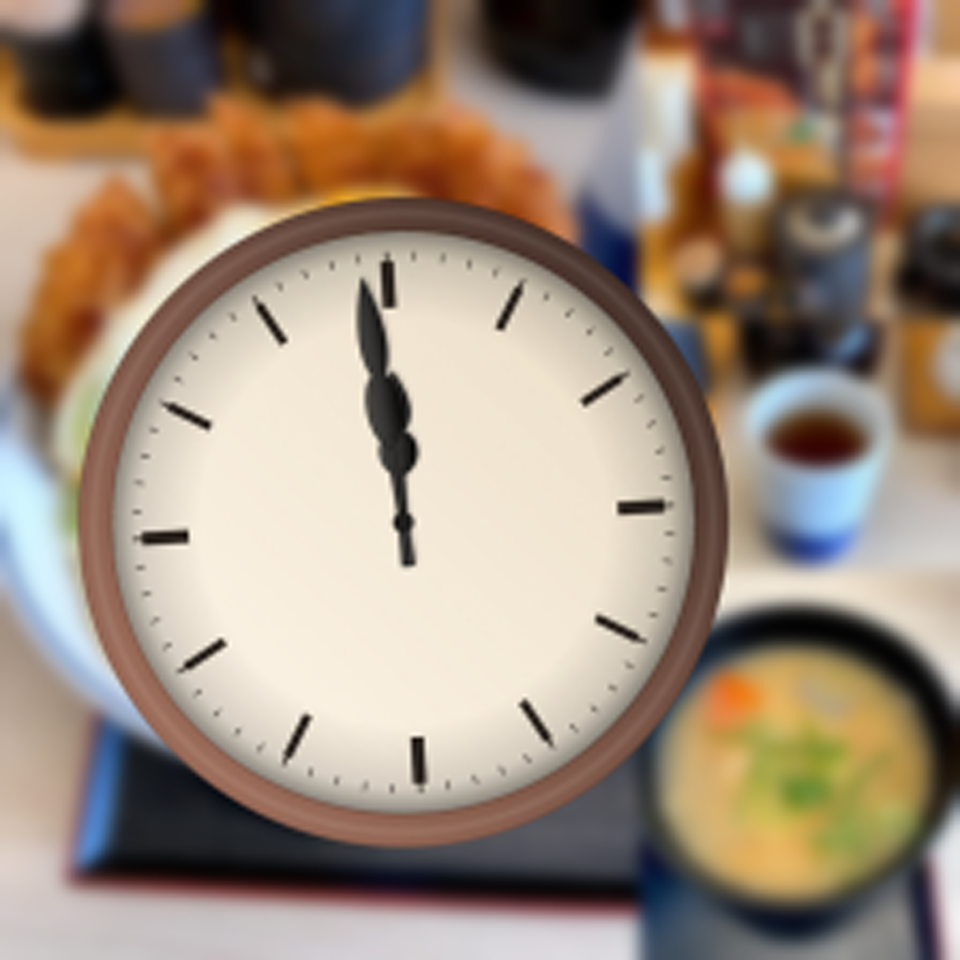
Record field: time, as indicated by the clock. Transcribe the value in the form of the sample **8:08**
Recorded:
**11:59**
